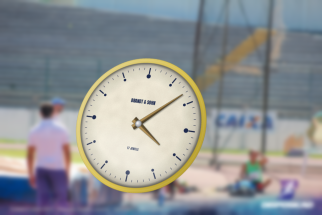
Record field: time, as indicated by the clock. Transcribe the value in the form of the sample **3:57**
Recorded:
**4:08**
